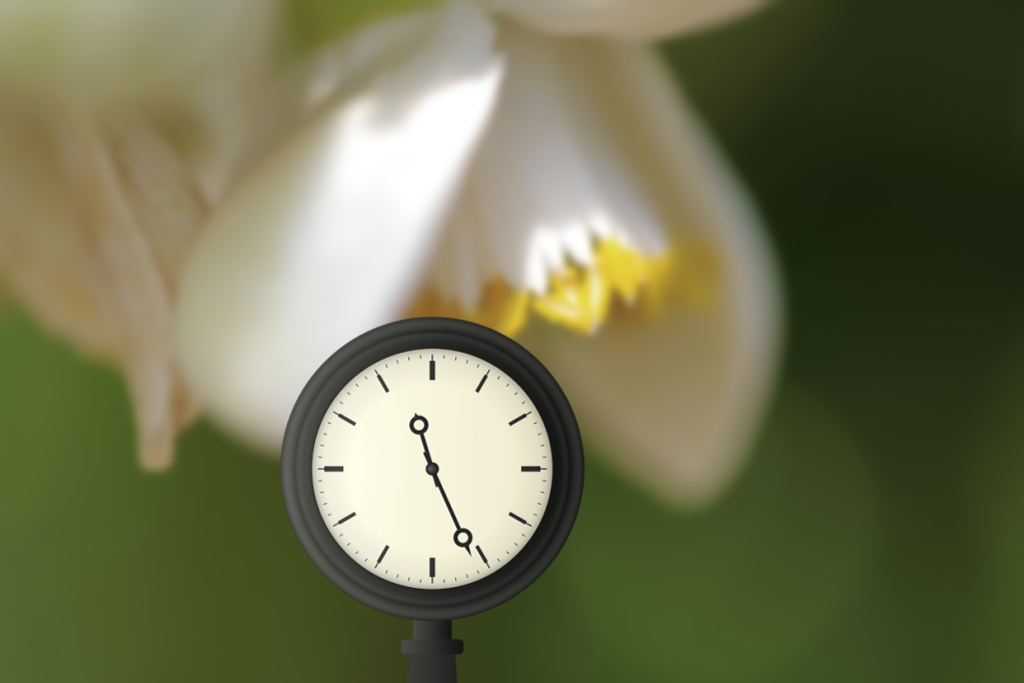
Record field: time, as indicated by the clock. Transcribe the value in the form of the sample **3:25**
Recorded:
**11:26**
